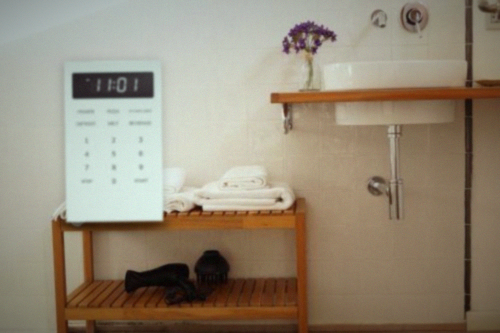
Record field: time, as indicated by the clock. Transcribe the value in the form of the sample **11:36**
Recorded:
**11:01**
